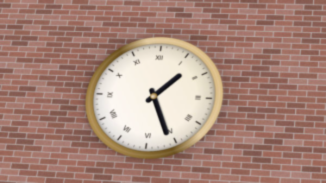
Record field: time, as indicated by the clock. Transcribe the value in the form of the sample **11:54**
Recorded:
**1:26**
